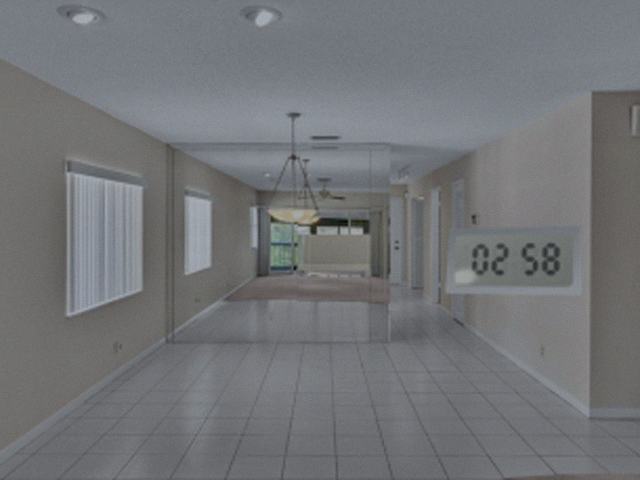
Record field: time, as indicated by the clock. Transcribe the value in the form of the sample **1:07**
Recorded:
**2:58**
